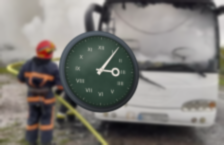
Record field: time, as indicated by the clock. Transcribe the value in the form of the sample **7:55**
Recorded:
**3:06**
